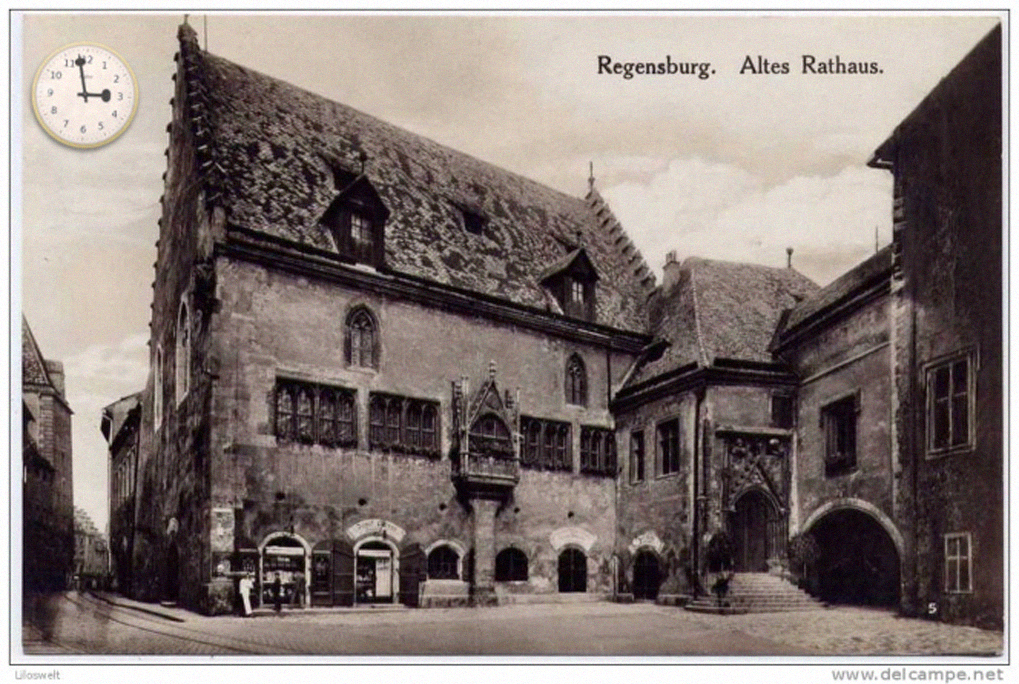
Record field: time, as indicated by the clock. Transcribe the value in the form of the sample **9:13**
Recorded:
**2:58**
